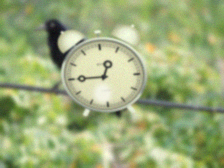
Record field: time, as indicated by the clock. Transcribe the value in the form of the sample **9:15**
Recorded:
**12:45**
